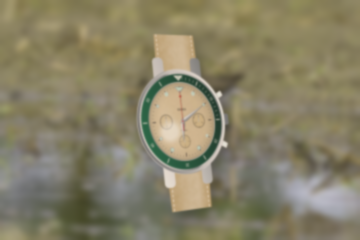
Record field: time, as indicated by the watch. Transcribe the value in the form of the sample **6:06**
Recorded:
**6:10**
